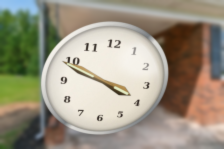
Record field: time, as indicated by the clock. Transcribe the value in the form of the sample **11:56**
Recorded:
**3:49**
